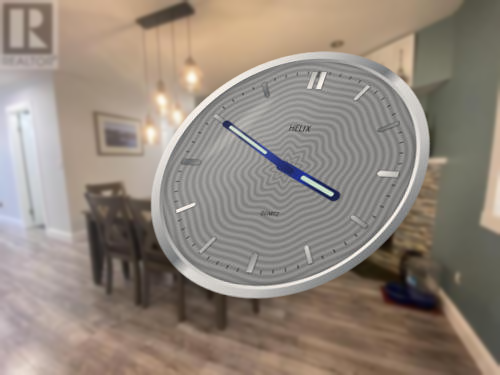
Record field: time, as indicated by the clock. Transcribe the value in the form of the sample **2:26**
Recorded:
**3:50**
